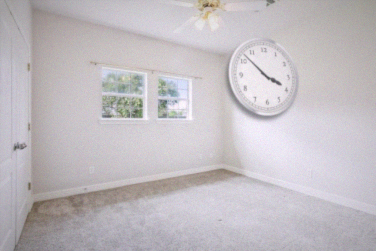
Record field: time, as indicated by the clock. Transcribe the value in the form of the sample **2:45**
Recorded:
**3:52**
